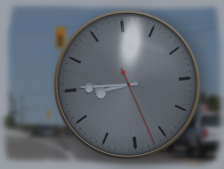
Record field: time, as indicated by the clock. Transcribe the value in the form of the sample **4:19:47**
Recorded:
**8:45:27**
